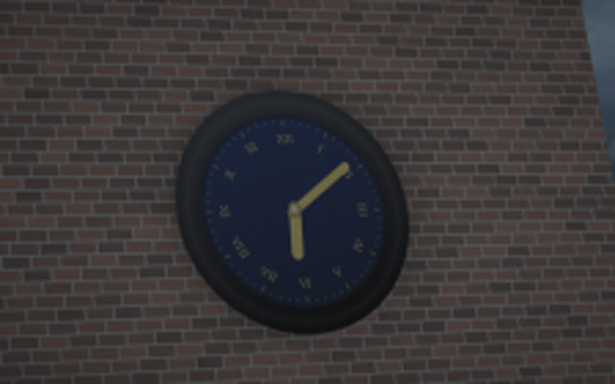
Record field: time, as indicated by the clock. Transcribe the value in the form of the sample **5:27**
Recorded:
**6:09**
